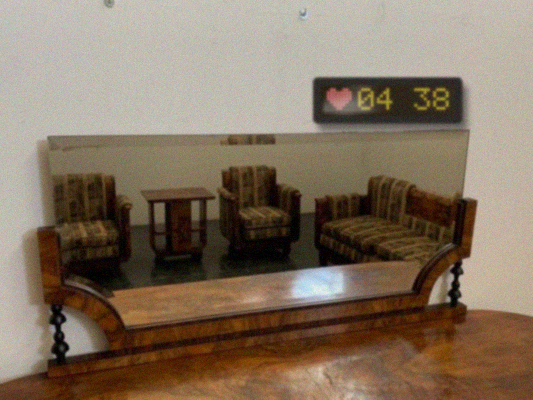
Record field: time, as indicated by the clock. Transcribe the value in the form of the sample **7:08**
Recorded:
**4:38**
